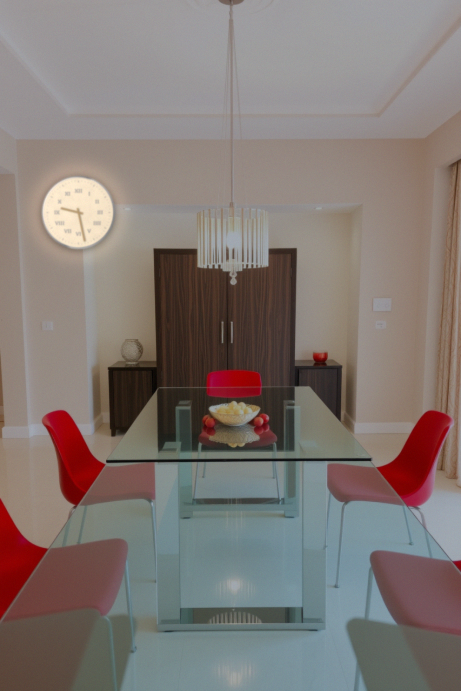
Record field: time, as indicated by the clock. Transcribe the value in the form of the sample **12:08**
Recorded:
**9:28**
